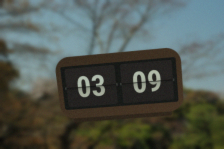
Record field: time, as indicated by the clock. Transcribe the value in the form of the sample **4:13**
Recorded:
**3:09**
